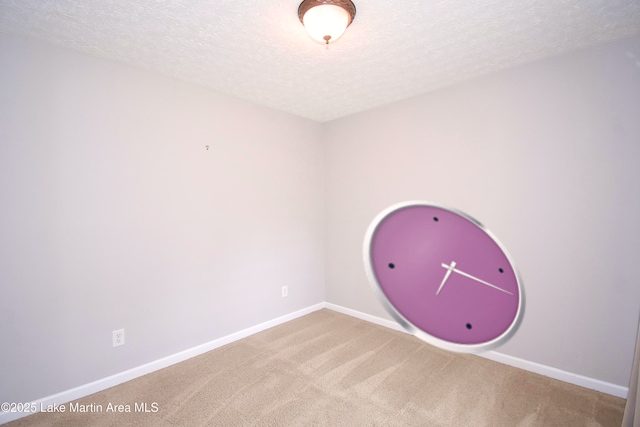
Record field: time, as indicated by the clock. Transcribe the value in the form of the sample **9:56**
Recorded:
**7:19**
